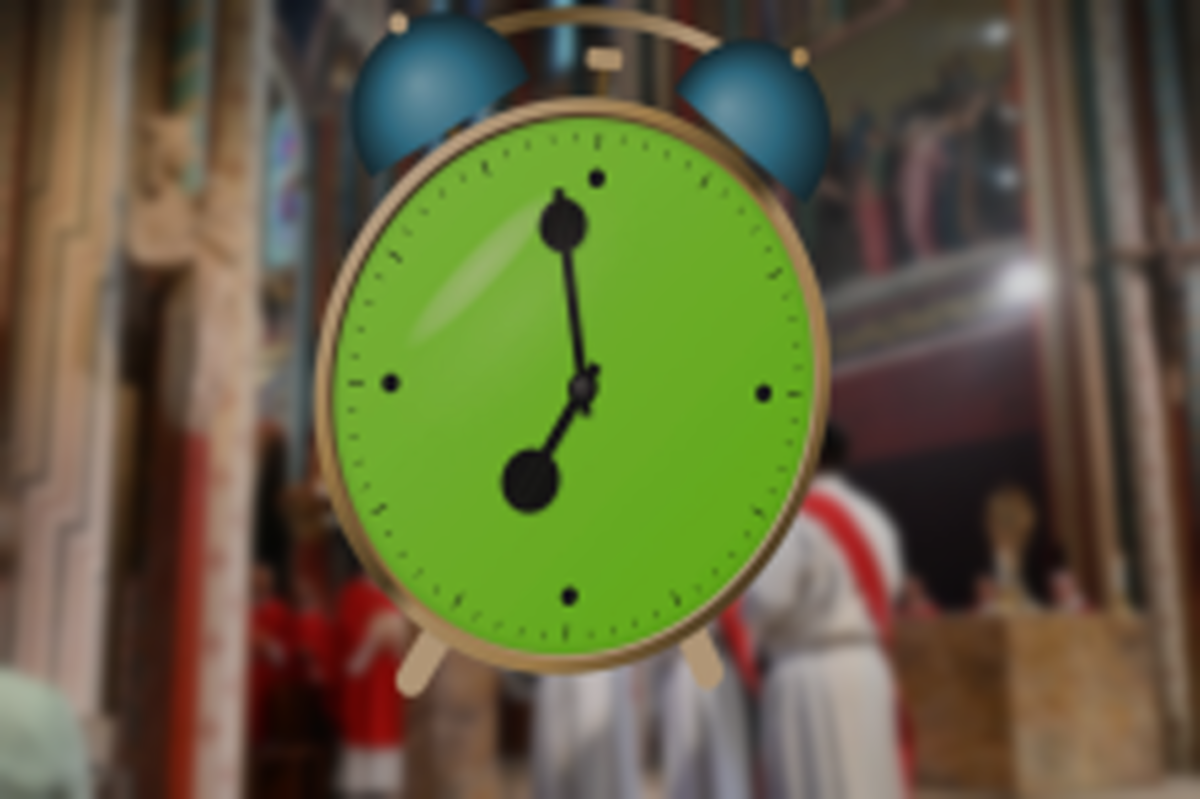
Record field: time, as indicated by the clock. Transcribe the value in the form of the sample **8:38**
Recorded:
**6:58**
